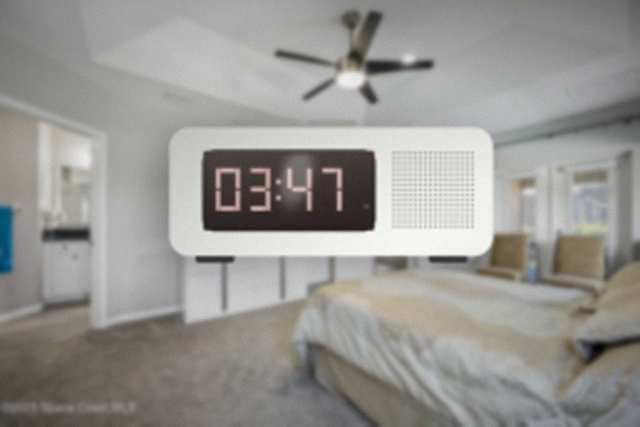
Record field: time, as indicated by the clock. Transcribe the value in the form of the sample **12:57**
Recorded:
**3:47**
